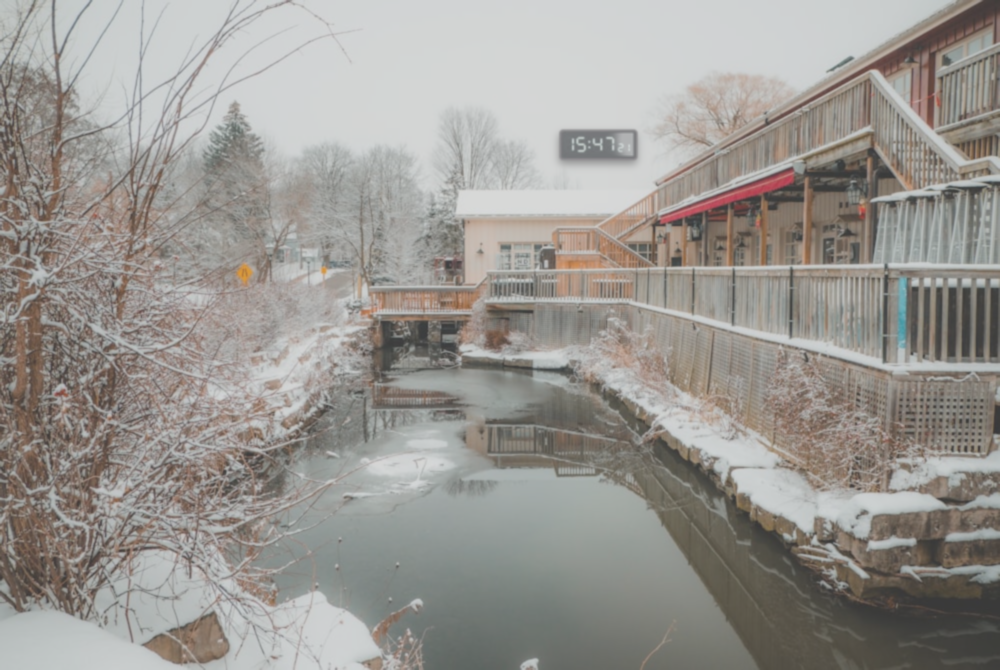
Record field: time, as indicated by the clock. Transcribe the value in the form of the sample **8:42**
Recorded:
**15:47**
